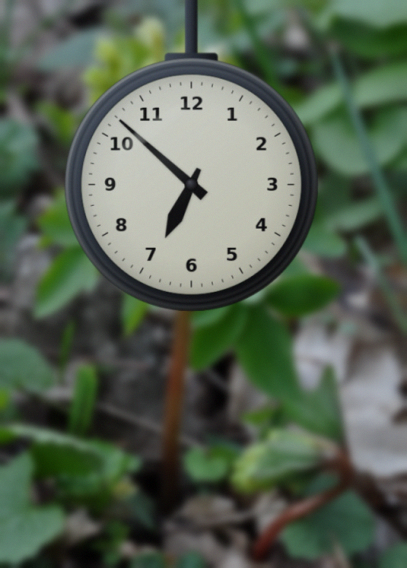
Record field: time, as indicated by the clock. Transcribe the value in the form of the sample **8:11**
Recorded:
**6:52**
